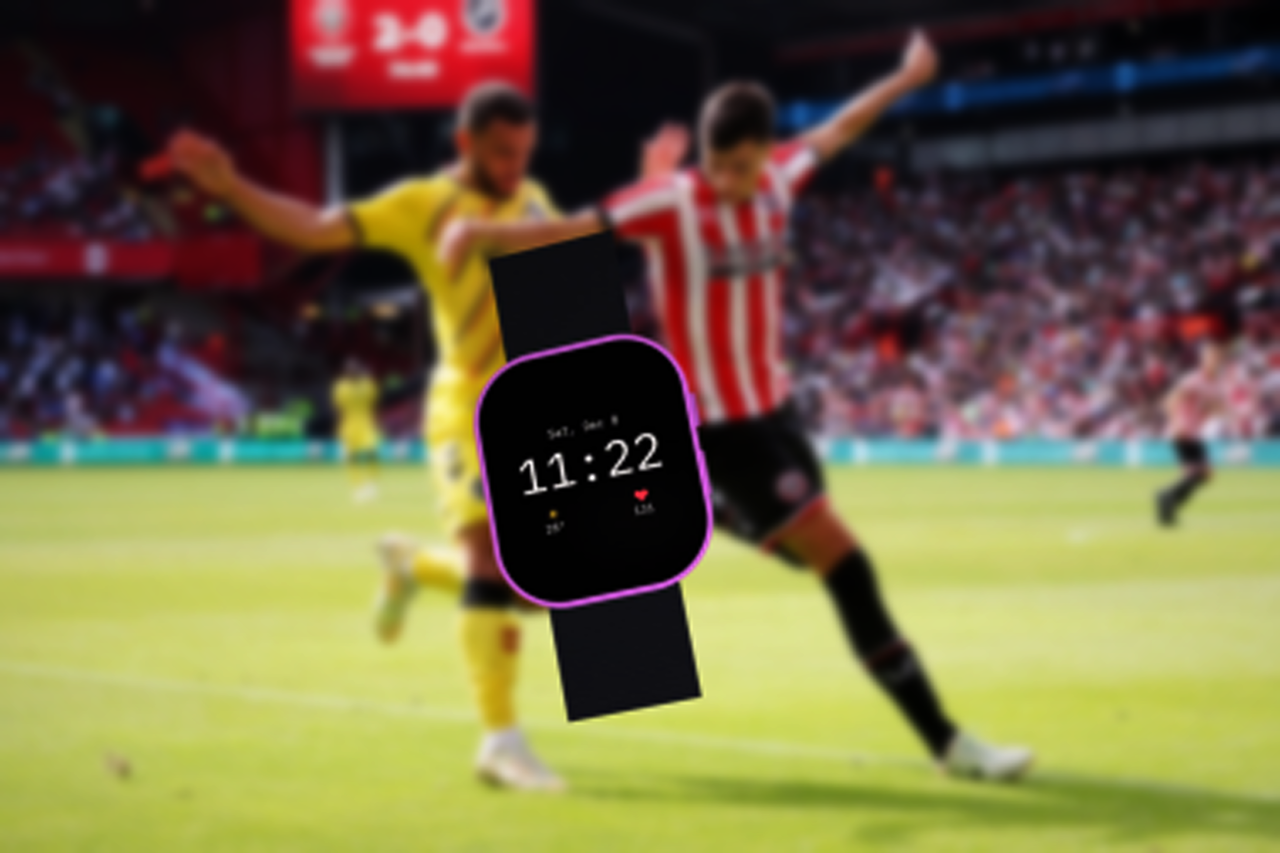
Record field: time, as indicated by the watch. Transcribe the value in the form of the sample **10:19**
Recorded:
**11:22**
